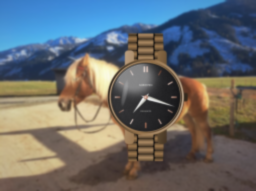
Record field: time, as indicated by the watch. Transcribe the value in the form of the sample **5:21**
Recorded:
**7:18**
